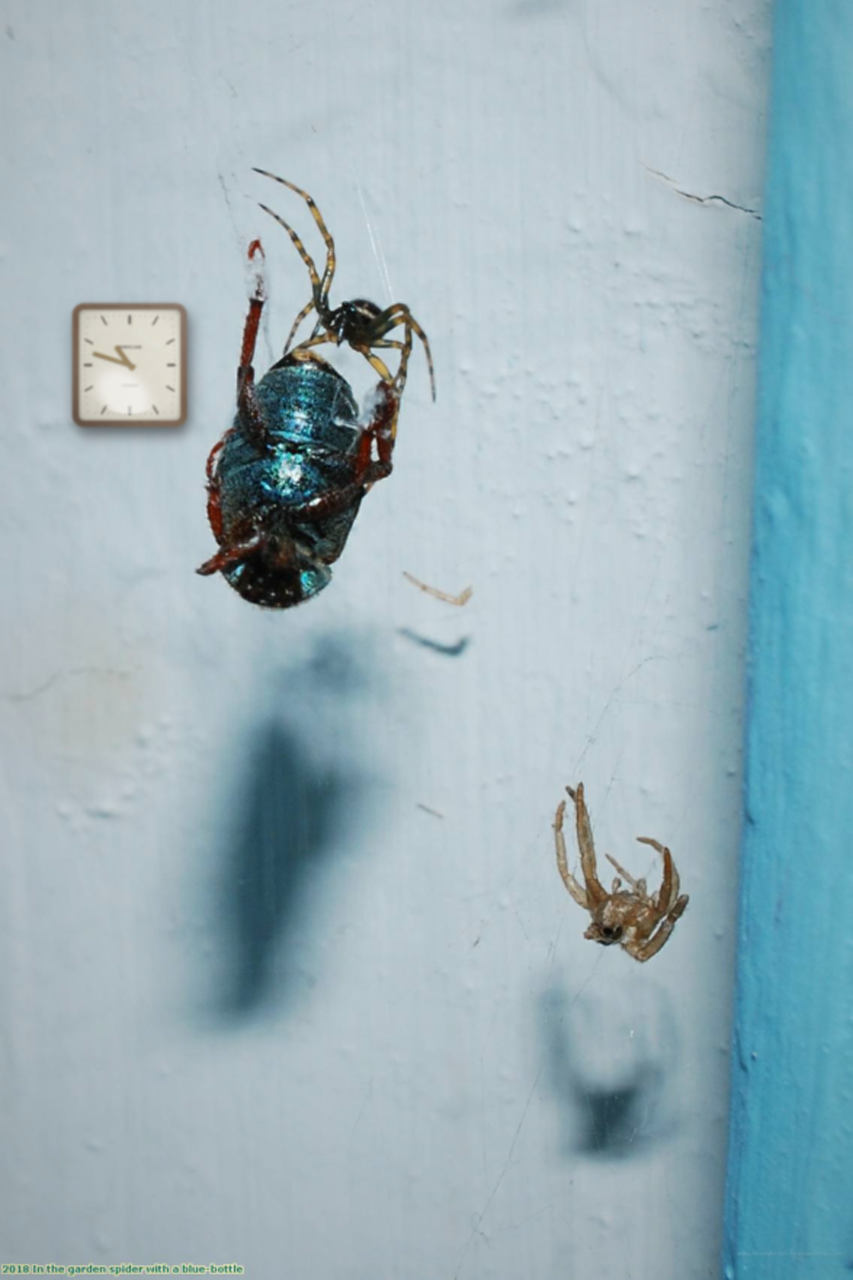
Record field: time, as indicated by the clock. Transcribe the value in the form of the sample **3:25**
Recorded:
**10:48**
